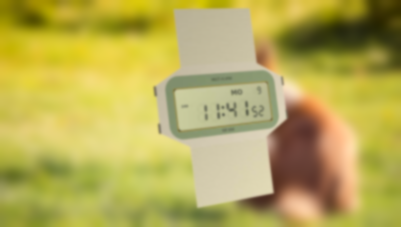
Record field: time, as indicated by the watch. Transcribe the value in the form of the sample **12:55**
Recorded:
**11:41**
